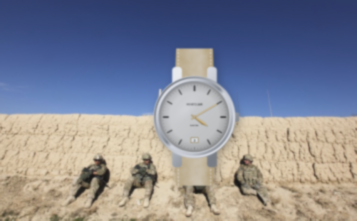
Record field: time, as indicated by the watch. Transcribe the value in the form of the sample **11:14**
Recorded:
**4:10**
